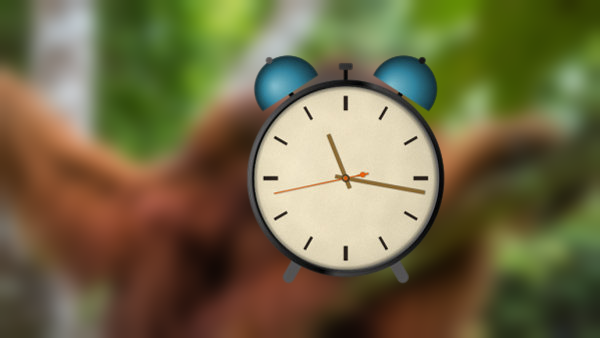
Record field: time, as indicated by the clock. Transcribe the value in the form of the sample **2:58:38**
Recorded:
**11:16:43**
